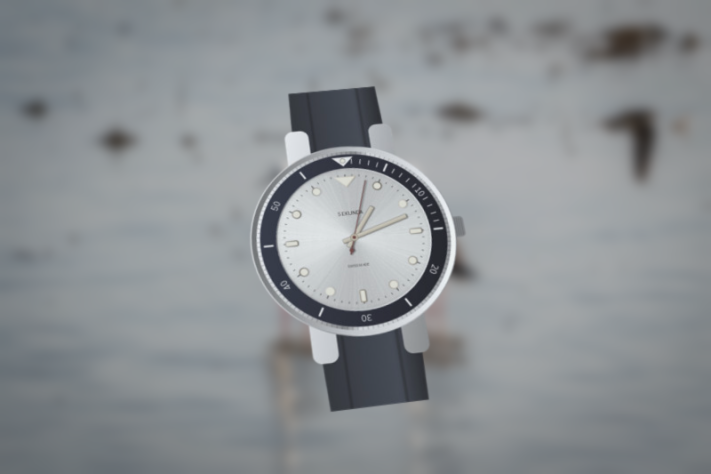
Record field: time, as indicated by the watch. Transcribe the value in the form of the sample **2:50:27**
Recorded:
**1:12:03**
